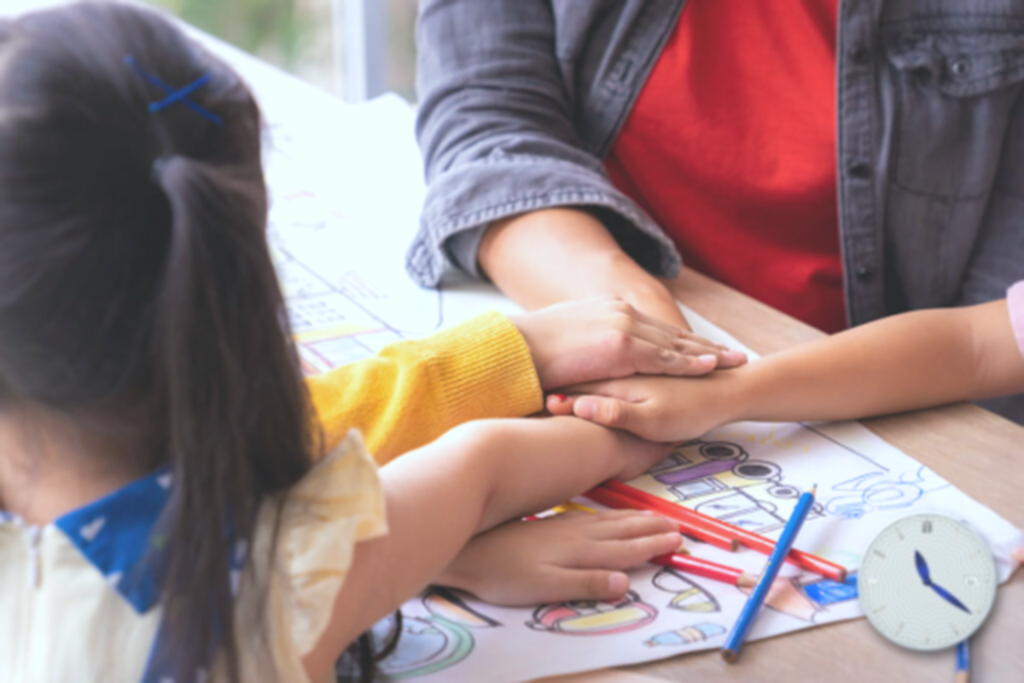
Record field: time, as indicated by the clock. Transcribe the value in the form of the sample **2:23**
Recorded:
**11:21**
